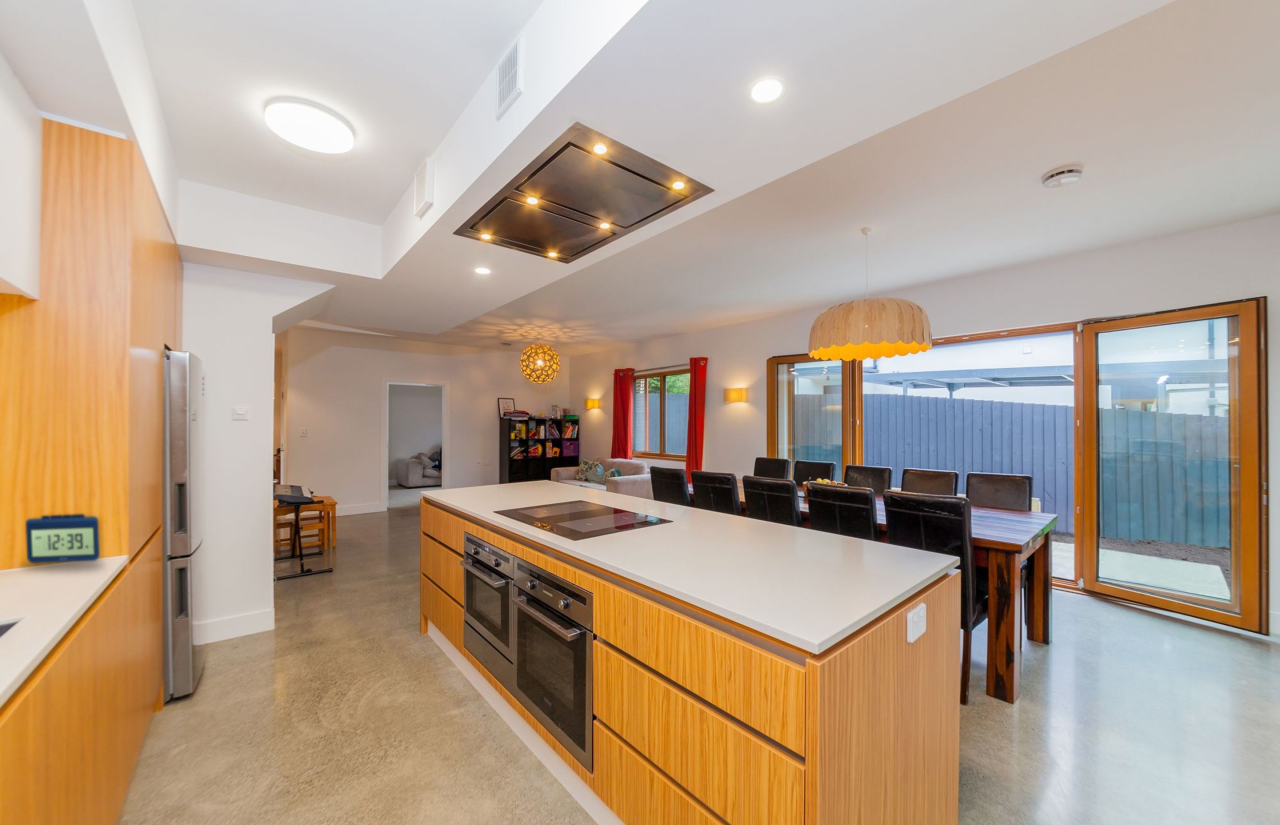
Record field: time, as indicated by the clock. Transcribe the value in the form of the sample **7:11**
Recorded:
**12:39**
